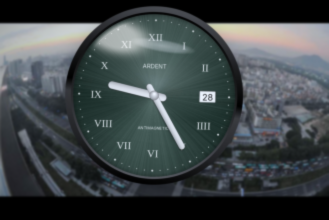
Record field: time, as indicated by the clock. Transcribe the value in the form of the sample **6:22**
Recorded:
**9:25**
